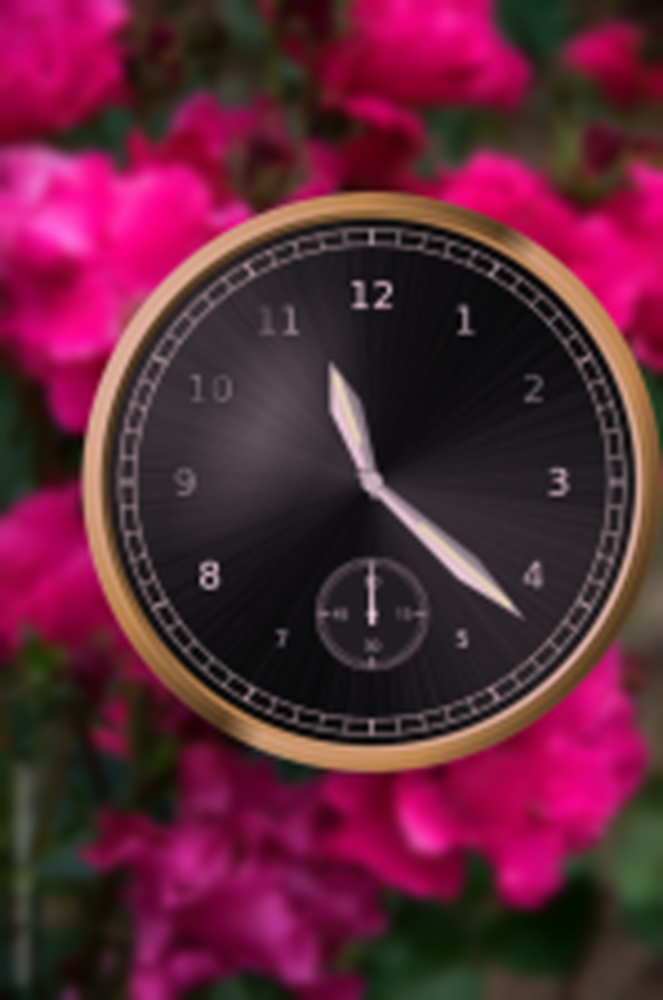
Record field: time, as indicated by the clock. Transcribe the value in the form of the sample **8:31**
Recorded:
**11:22**
